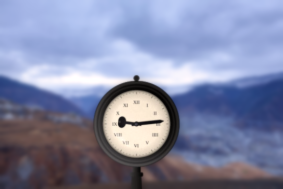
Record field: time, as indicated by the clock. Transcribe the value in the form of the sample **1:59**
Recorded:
**9:14**
